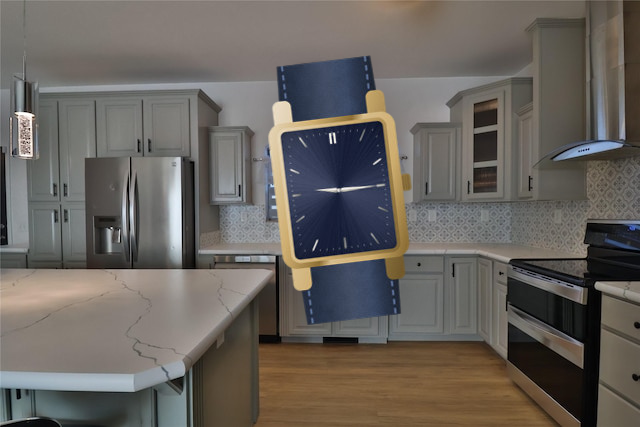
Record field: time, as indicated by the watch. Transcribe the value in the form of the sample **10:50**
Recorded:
**9:15**
